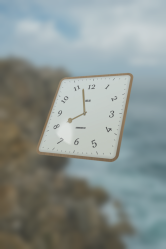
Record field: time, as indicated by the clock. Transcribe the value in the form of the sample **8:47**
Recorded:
**7:57**
